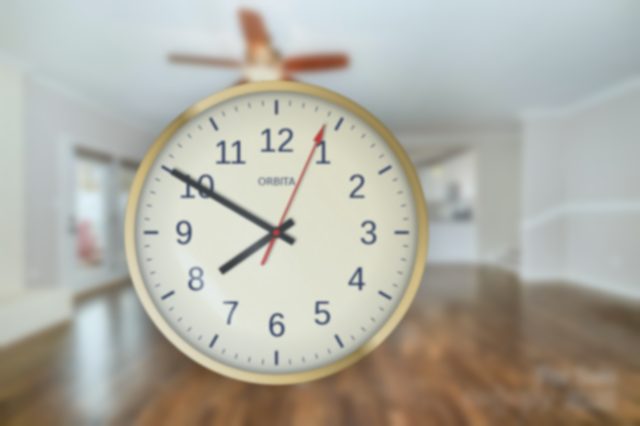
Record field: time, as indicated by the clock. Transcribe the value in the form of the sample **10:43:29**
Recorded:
**7:50:04**
